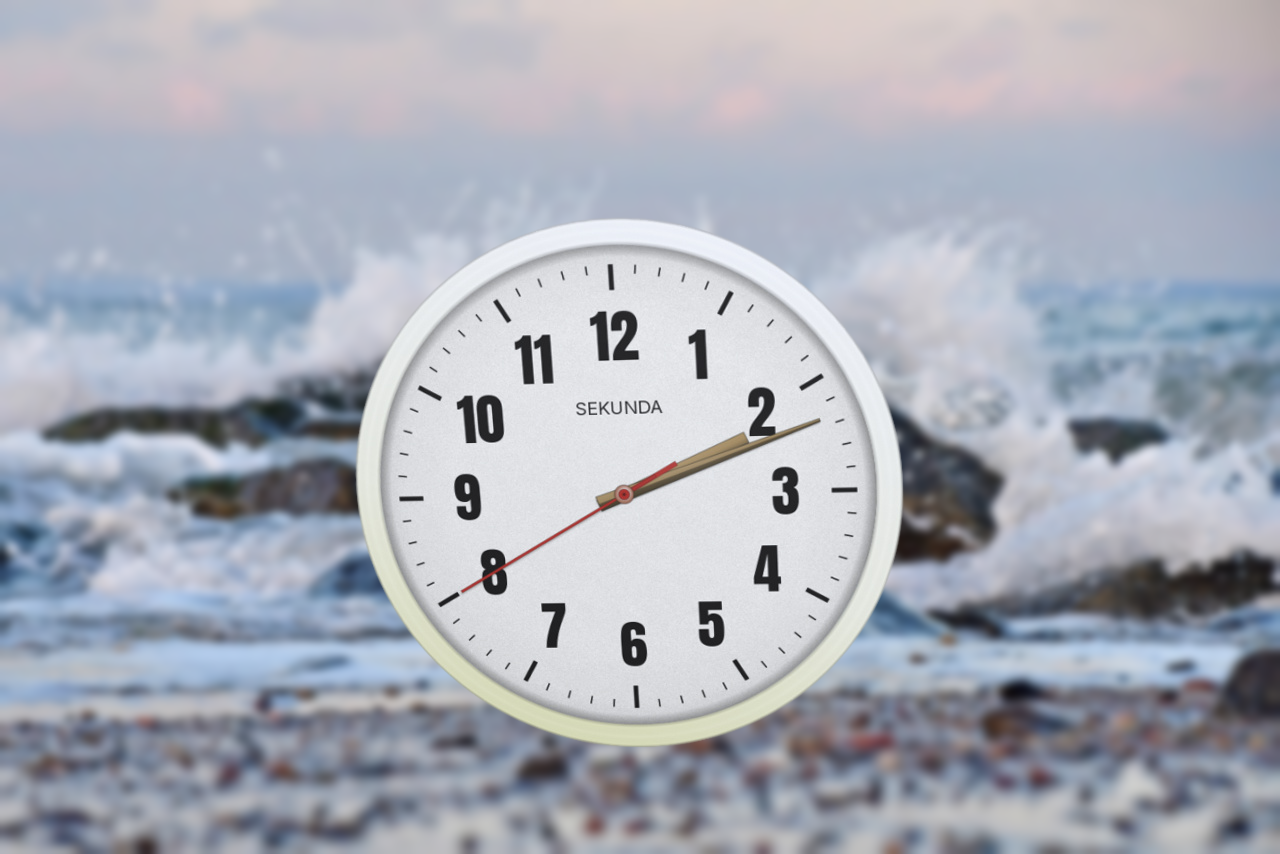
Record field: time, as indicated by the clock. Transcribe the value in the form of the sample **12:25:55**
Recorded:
**2:11:40**
